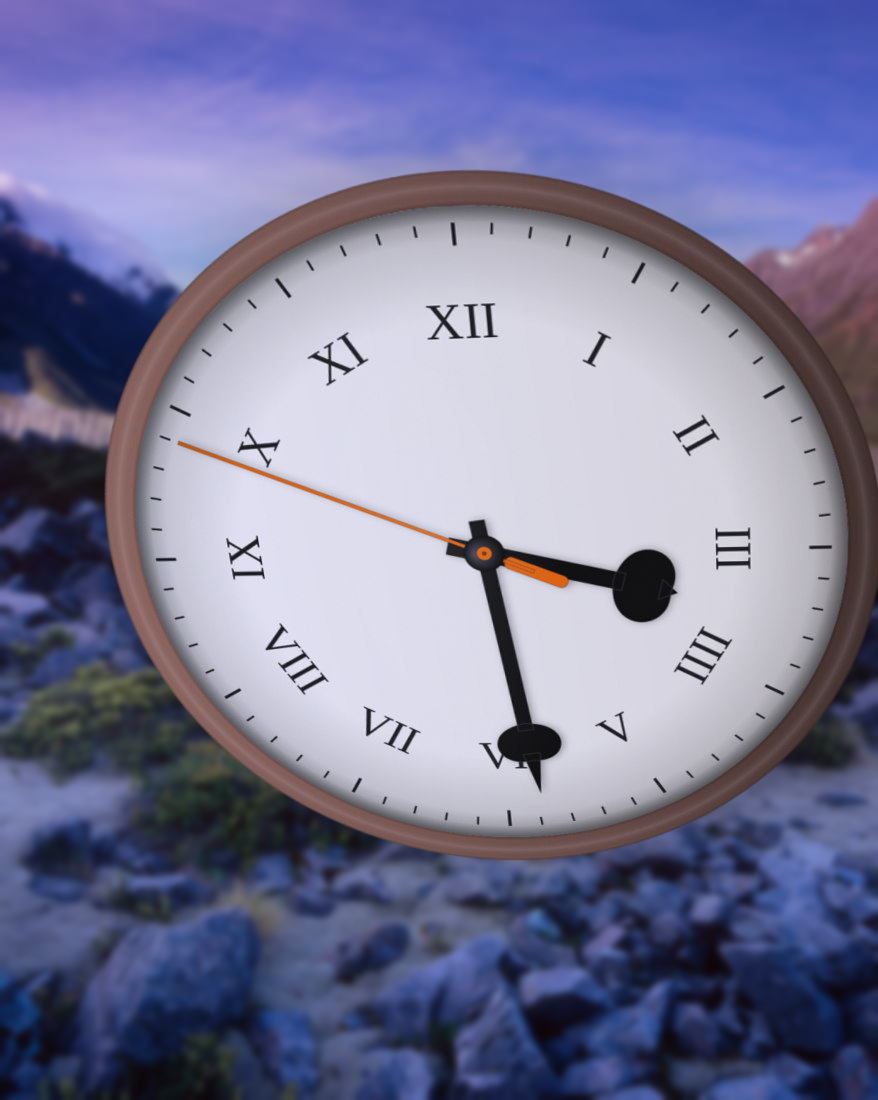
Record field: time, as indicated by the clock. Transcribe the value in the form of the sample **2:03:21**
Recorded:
**3:28:49**
